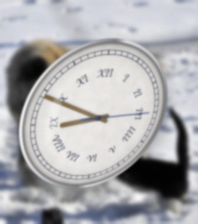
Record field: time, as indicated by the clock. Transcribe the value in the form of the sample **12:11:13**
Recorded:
**8:49:15**
